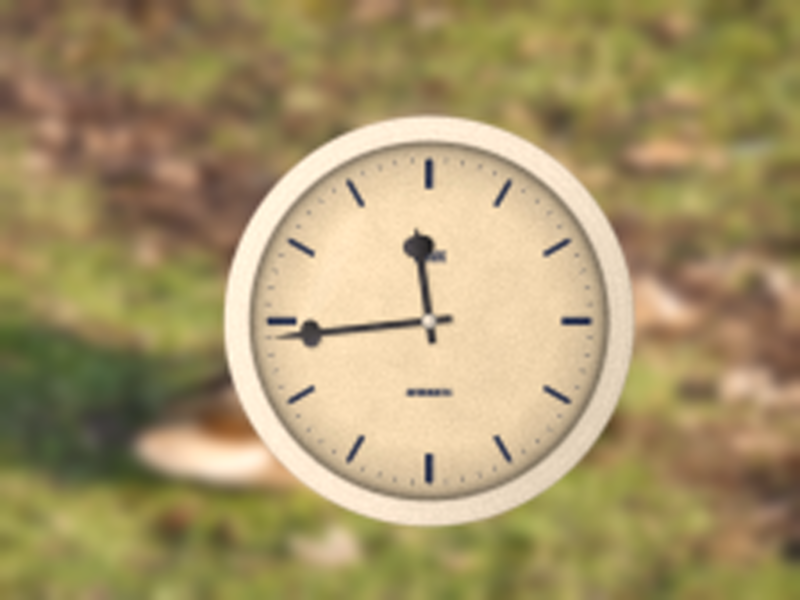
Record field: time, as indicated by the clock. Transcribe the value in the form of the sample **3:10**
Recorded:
**11:44**
